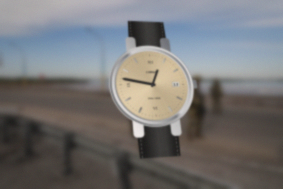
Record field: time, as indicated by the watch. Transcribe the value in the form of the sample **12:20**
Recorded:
**12:47**
